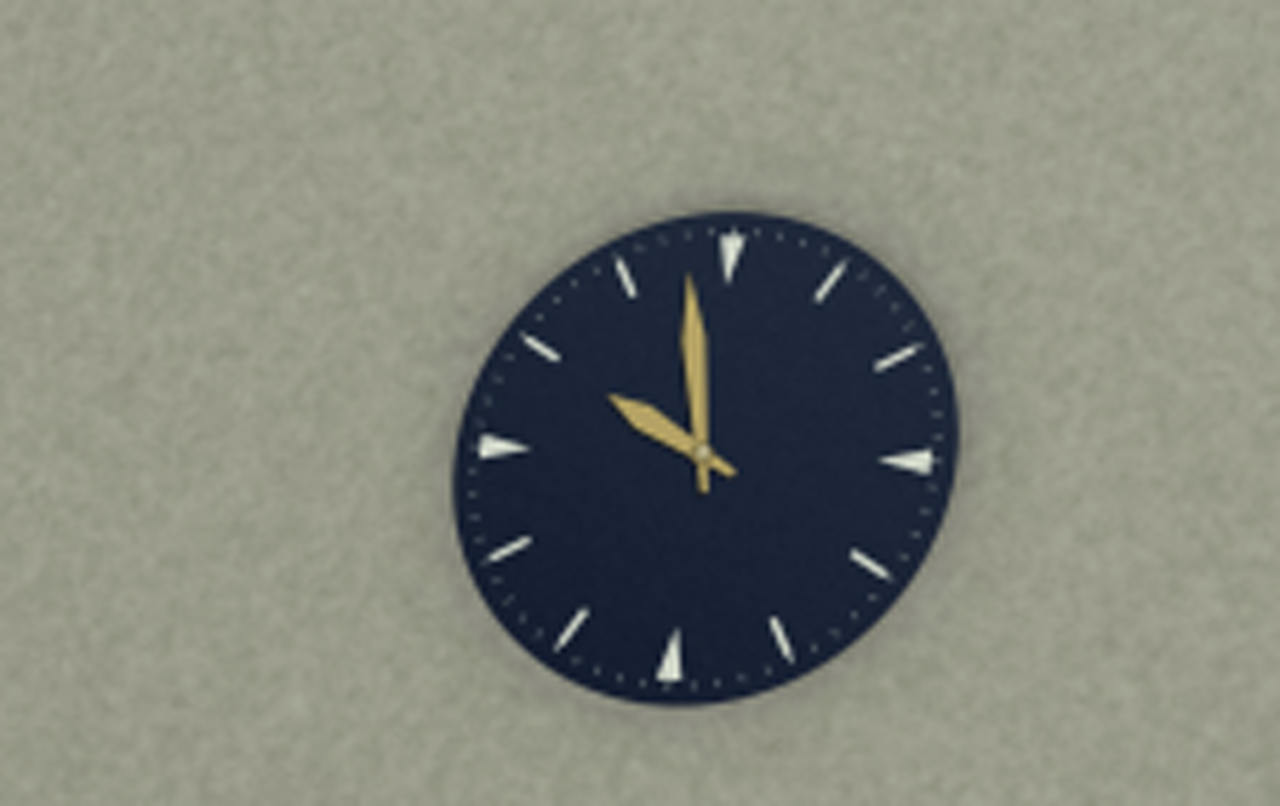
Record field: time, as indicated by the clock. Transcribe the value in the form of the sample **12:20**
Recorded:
**9:58**
